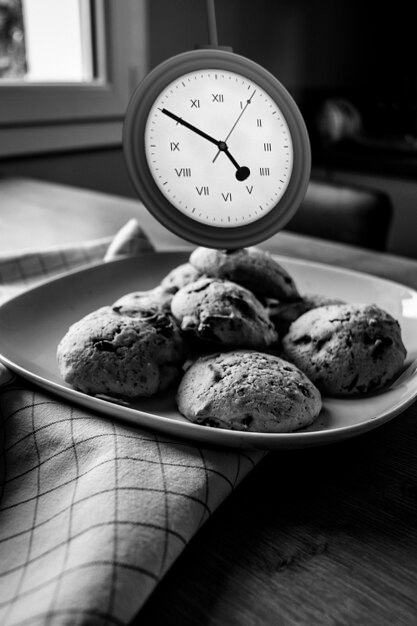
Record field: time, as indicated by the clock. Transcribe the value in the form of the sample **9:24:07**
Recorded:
**4:50:06**
